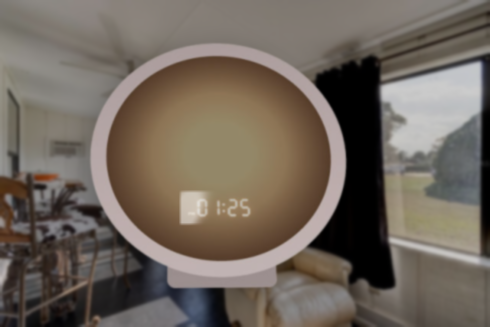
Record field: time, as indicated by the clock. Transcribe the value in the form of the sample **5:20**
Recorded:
**1:25**
